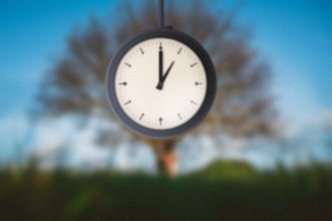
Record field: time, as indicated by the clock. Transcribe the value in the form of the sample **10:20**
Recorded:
**1:00**
